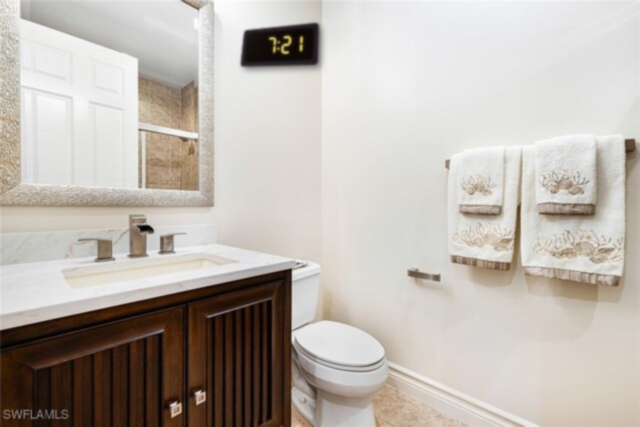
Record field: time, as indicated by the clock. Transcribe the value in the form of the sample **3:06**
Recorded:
**7:21**
